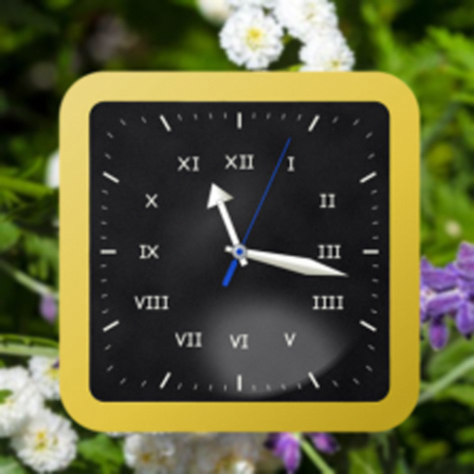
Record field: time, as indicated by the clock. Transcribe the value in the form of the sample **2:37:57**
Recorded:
**11:17:04**
